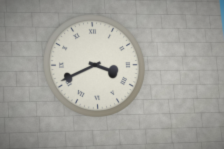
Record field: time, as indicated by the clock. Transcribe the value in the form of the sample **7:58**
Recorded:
**3:41**
